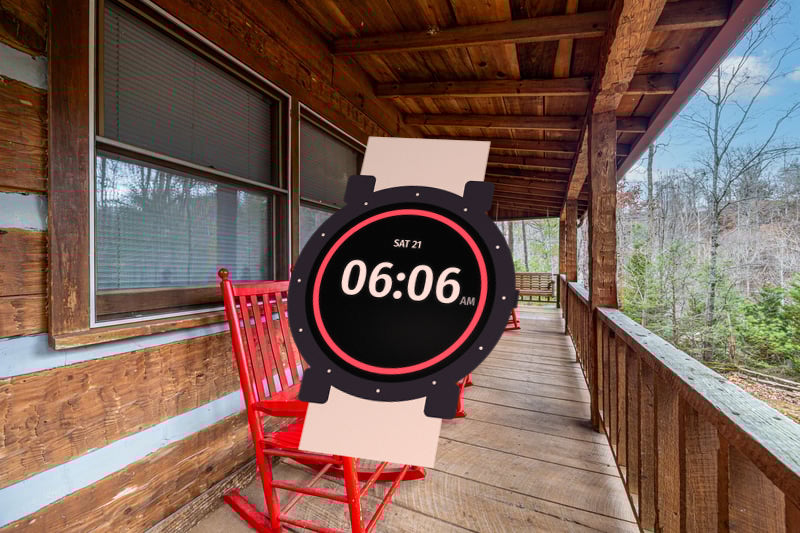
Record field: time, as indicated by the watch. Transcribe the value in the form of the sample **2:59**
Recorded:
**6:06**
